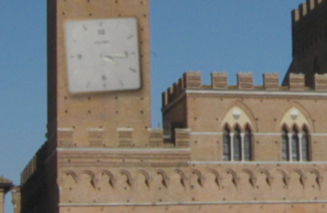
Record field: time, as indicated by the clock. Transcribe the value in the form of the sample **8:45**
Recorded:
**4:16**
